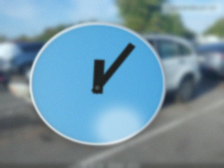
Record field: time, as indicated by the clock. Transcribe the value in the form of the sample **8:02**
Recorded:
**12:06**
